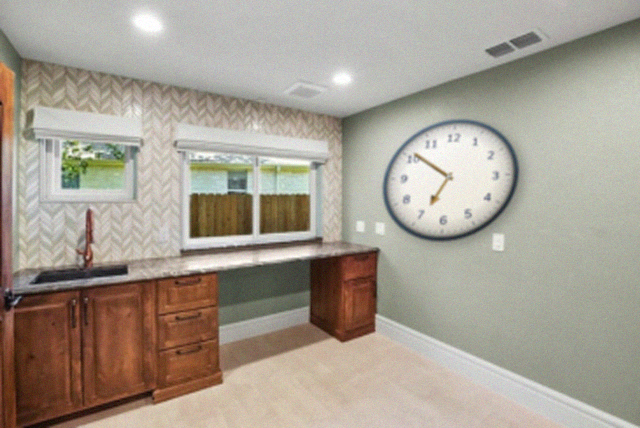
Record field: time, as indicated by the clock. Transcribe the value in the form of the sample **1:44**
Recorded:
**6:51**
